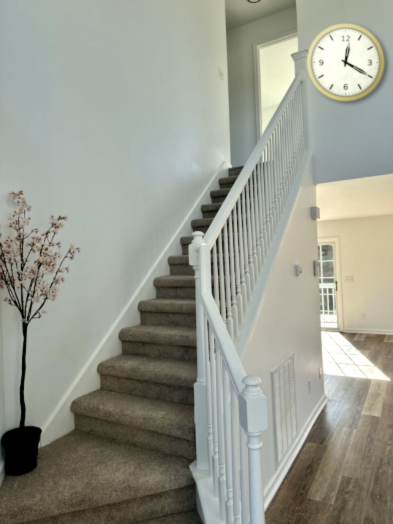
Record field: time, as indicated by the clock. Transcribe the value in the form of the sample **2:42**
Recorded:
**12:20**
